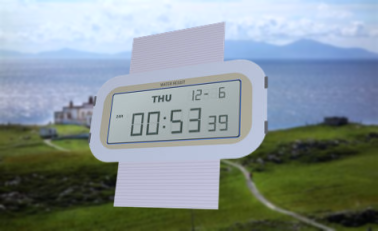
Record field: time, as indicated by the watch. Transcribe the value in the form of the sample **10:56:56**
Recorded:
**0:53:39**
